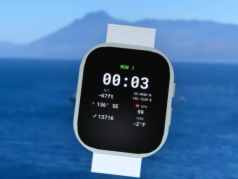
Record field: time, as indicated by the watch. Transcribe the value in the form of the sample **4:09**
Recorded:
**0:03**
